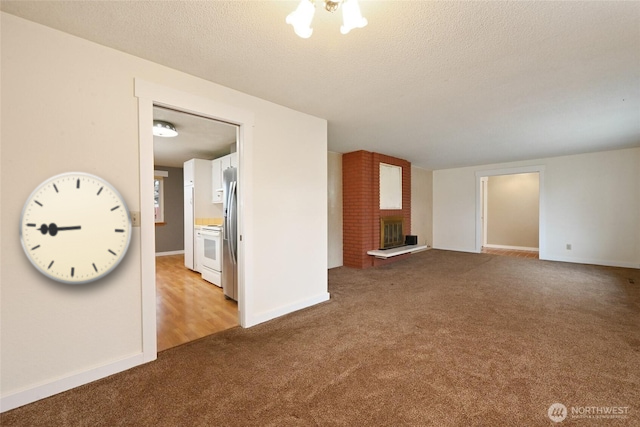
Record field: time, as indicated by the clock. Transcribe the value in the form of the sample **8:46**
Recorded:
**8:44**
